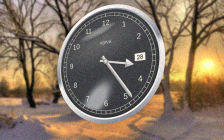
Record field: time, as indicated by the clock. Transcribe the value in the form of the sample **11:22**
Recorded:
**3:24**
